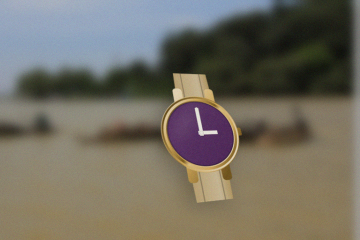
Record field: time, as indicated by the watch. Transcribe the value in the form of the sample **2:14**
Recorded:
**3:00**
